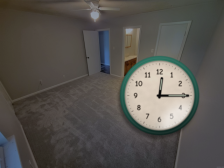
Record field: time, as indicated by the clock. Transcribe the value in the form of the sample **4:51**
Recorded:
**12:15**
